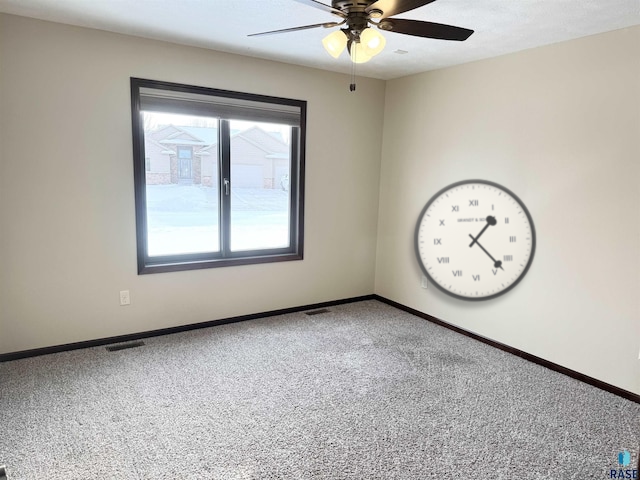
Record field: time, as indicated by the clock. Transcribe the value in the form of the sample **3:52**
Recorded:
**1:23**
